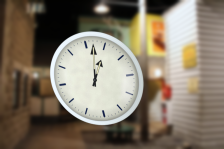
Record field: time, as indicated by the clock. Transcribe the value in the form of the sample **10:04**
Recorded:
**1:02**
